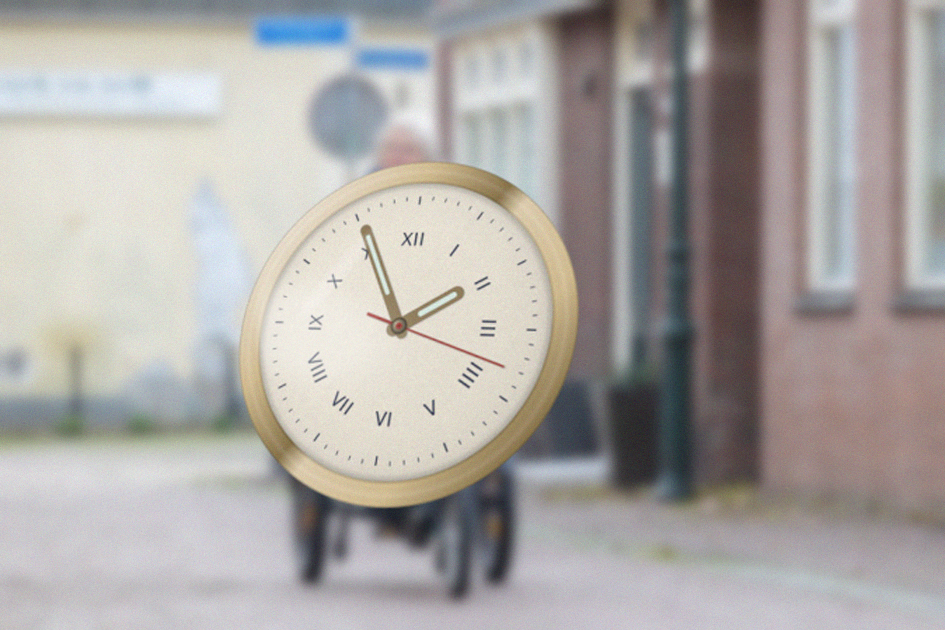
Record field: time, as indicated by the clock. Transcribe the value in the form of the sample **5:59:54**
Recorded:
**1:55:18**
